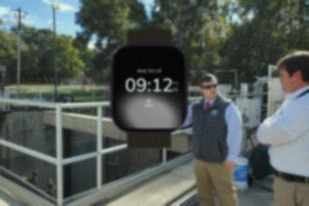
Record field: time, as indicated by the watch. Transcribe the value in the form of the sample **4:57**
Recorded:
**9:12**
